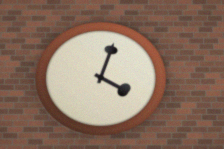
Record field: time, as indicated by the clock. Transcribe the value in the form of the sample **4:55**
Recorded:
**4:03**
